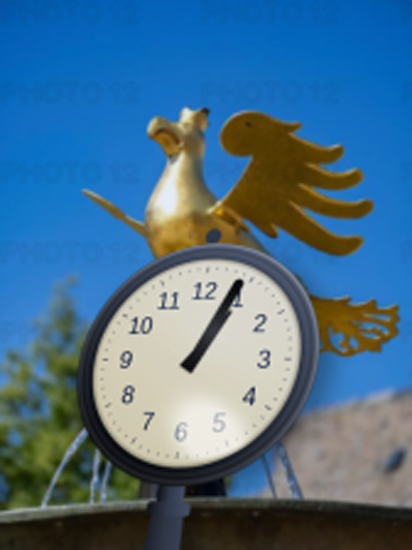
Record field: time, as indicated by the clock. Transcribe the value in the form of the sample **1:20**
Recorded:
**1:04**
